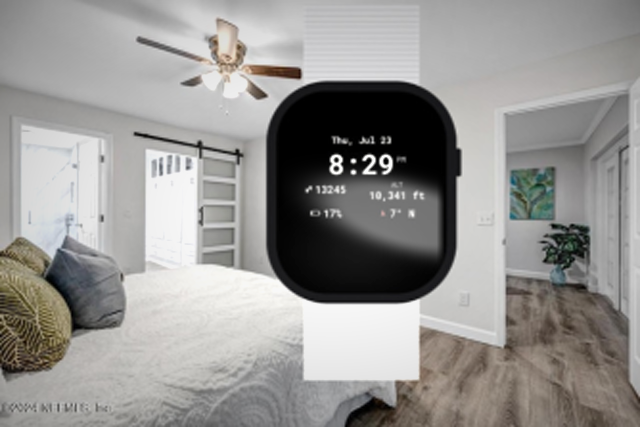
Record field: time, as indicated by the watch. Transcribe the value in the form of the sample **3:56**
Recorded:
**8:29**
